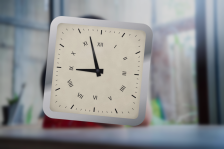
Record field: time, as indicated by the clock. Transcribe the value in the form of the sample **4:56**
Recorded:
**8:57**
